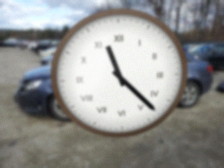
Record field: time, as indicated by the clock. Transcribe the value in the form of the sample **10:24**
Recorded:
**11:23**
